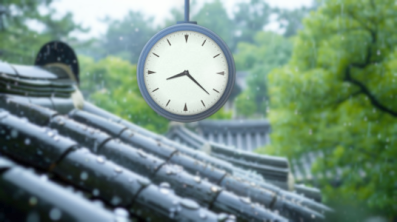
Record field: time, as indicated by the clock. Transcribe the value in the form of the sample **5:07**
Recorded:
**8:22**
